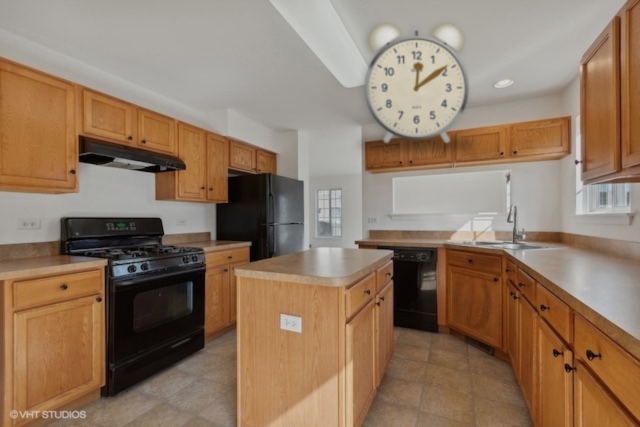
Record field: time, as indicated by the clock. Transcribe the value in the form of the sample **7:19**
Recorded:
**12:09**
